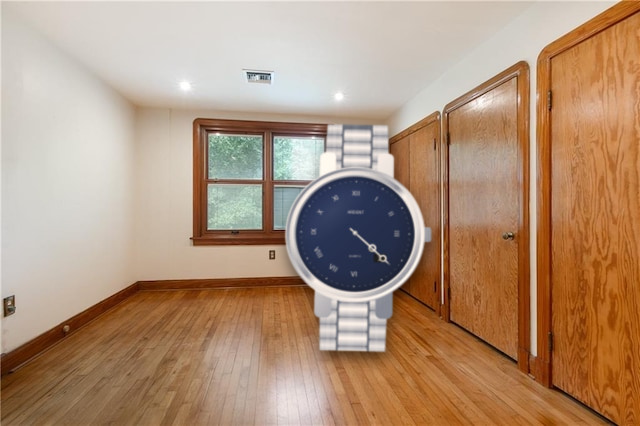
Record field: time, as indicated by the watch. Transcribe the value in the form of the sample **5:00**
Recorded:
**4:22**
